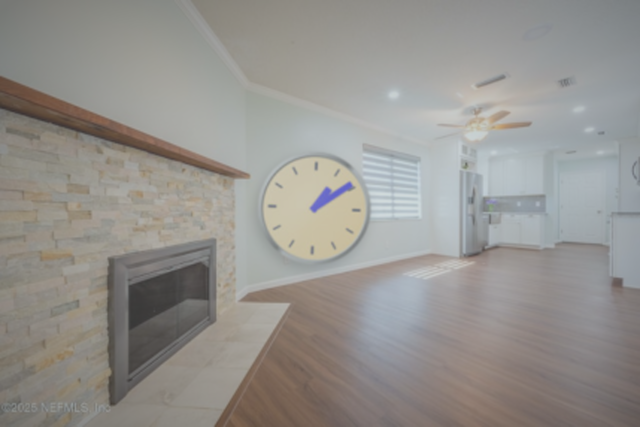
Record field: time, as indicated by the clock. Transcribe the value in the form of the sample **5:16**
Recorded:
**1:09**
